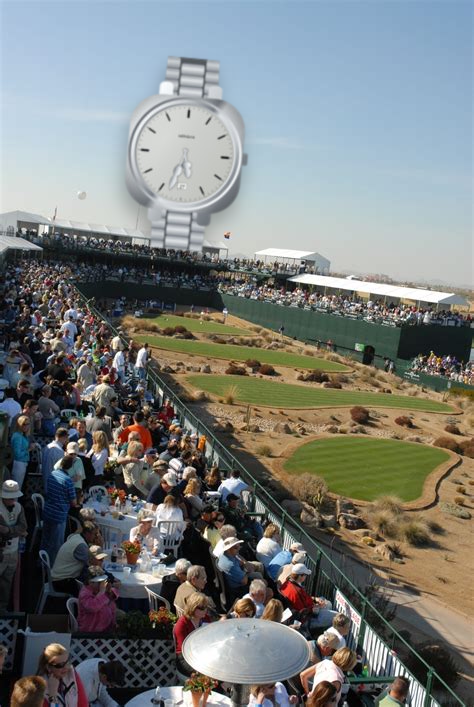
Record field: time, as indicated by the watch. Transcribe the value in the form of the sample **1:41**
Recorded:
**5:33**
